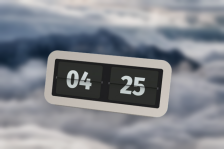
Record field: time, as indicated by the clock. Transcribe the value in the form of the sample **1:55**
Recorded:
**4:25**
